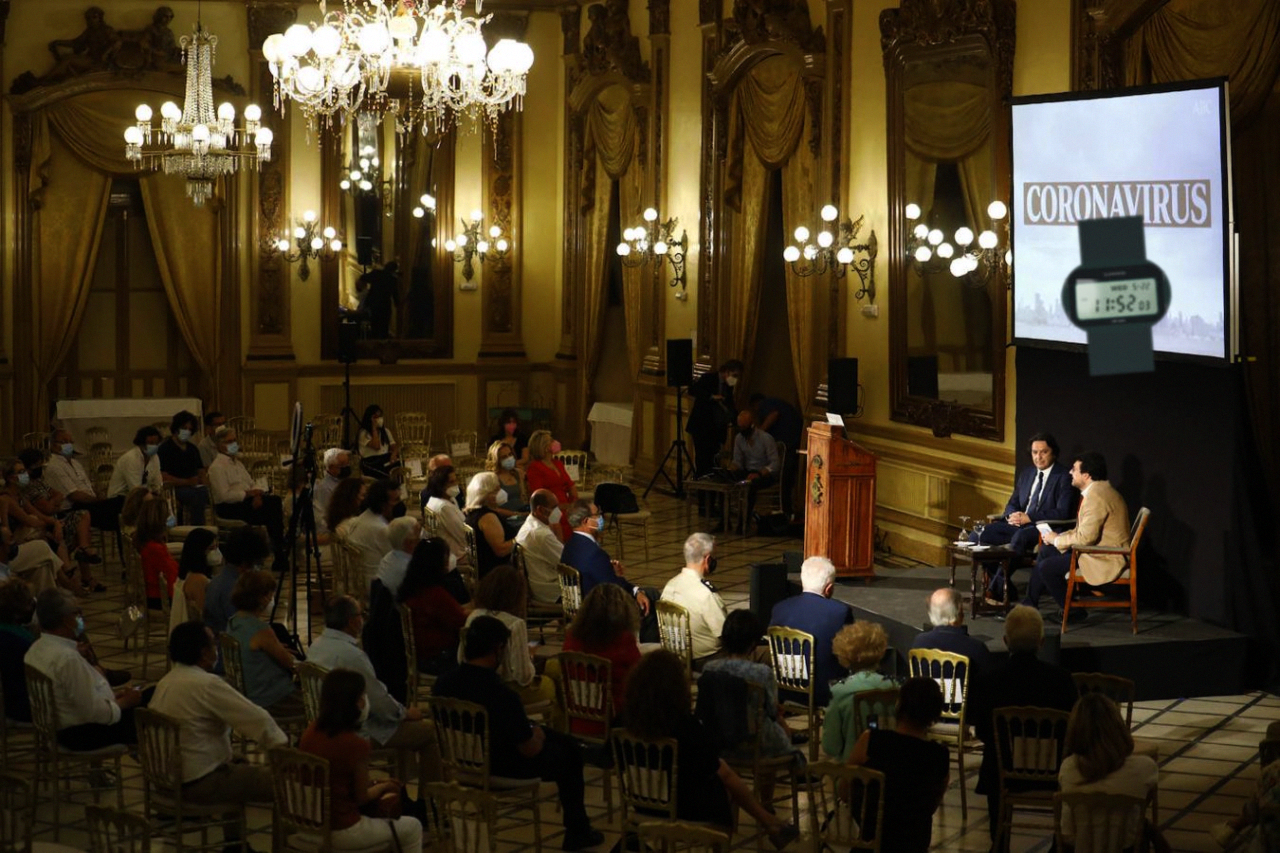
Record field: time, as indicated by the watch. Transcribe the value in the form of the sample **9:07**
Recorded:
**11:52**
